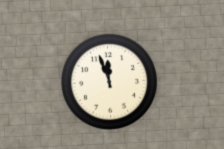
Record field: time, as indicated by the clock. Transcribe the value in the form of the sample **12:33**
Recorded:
**11:57**
